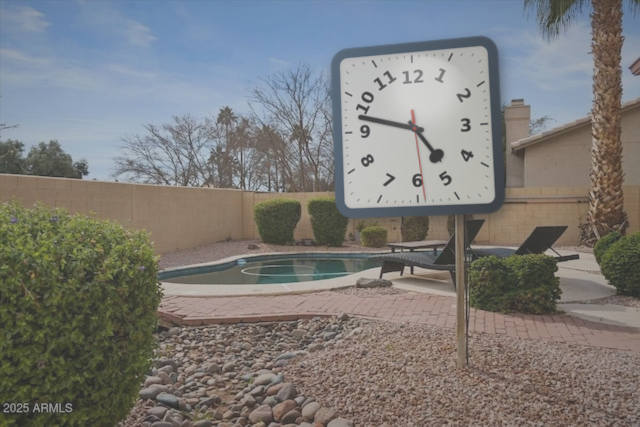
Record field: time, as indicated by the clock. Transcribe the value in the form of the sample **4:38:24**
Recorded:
**4:47:29**
